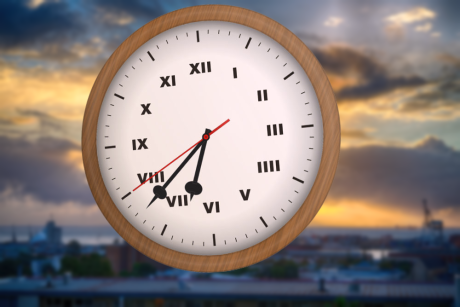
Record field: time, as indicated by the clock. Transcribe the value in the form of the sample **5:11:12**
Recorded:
**6:37:40**
